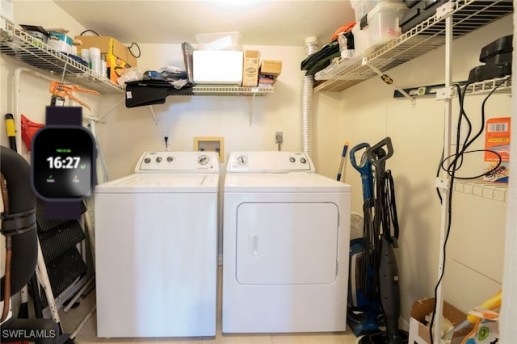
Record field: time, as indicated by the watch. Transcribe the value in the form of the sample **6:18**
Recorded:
**16:27**
